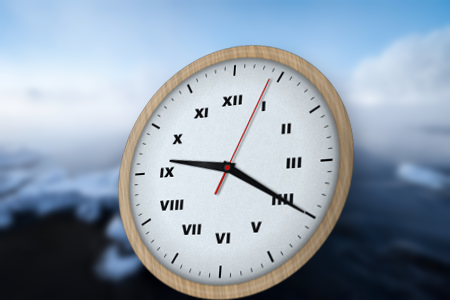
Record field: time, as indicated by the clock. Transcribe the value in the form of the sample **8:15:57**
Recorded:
**9:20:04**
